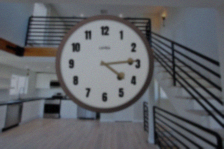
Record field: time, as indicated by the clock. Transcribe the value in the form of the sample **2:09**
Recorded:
**4:14**
